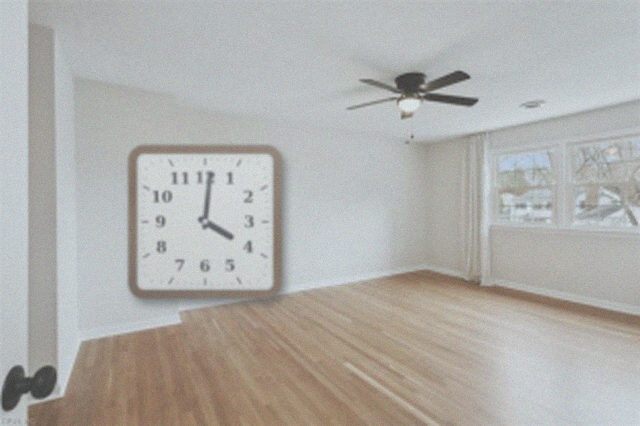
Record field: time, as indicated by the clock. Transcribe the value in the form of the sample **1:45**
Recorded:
**4:01**
